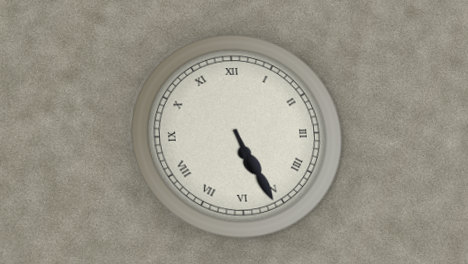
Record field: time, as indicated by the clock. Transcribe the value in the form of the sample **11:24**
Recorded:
**5:26**
